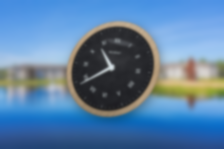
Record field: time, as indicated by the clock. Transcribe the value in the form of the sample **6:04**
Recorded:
**10:39**
